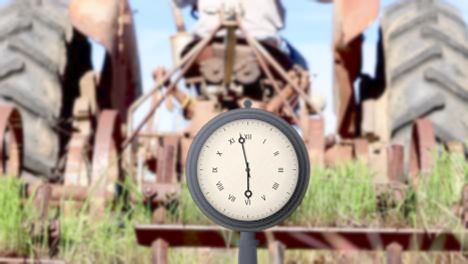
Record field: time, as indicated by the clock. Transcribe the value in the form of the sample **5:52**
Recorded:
**5:58**
